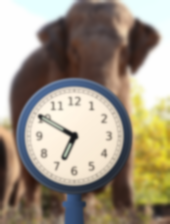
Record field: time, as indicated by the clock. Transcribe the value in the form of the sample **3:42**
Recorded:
**6:50**
